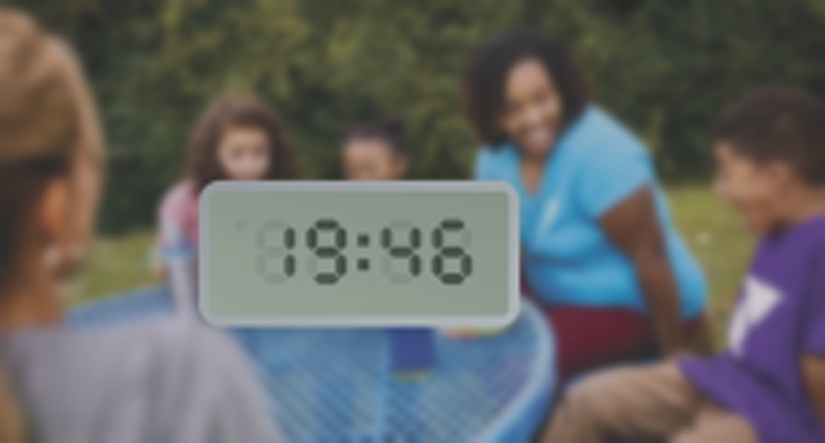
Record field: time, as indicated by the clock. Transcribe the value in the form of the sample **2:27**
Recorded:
**19:46**
